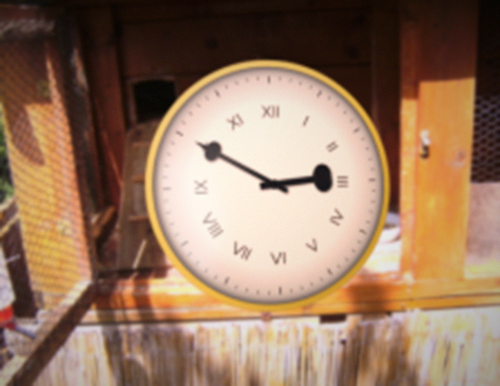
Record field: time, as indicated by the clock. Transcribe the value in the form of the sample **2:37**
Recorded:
**2:50**
